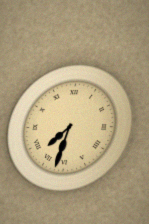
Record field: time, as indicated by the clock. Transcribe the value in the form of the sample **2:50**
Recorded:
**7:32**
